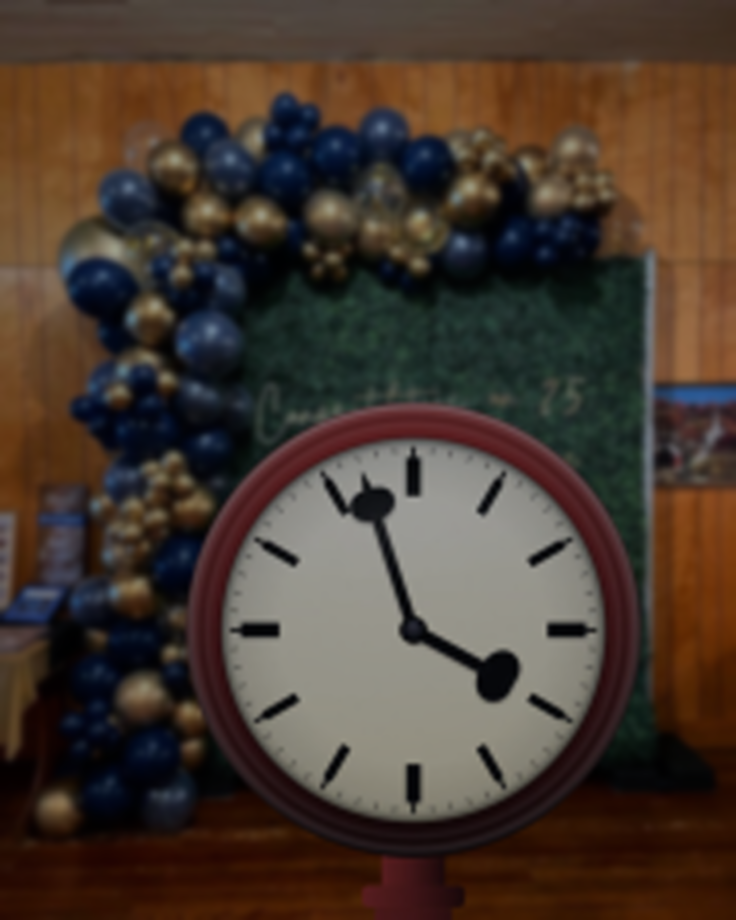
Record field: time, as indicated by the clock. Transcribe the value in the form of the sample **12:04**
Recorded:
**3:57**
